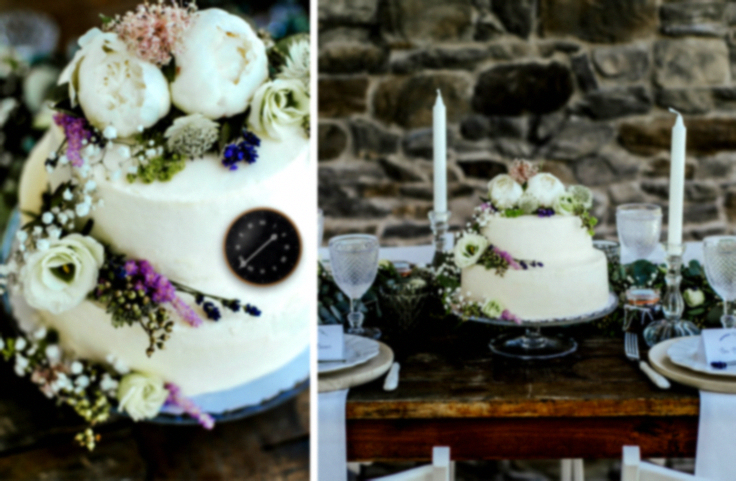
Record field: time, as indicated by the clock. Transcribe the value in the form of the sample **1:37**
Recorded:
**1:38**
